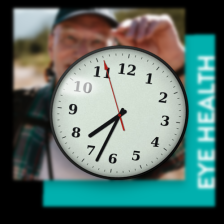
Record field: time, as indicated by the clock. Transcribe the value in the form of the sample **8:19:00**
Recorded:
**7:32:56**
